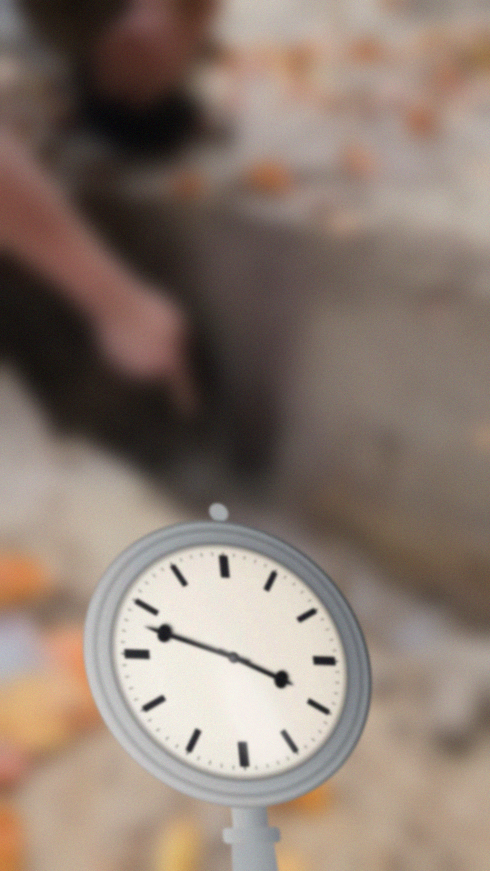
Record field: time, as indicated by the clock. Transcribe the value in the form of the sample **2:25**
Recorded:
**3:48**
